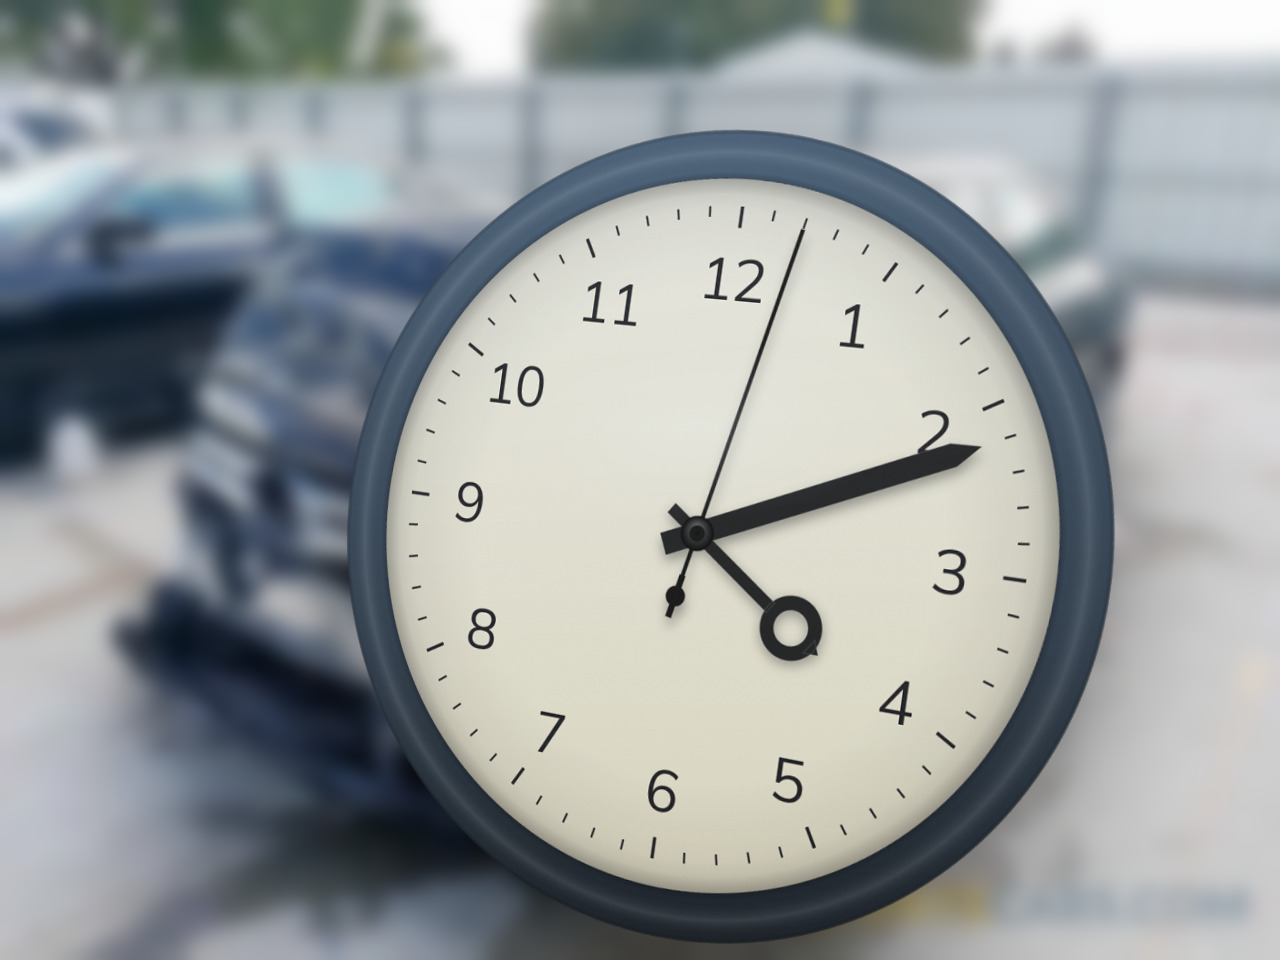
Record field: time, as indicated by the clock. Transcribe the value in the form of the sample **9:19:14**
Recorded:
**4:11:02**
